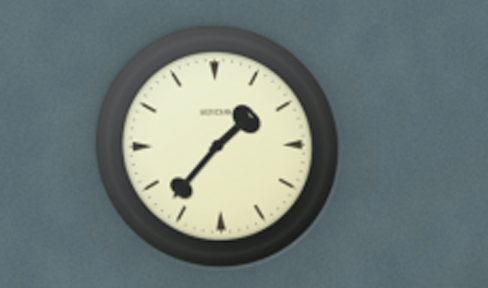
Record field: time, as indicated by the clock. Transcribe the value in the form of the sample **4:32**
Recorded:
**1:37**
